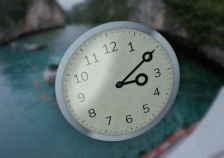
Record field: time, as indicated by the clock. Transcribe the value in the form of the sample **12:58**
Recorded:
**3:10**
